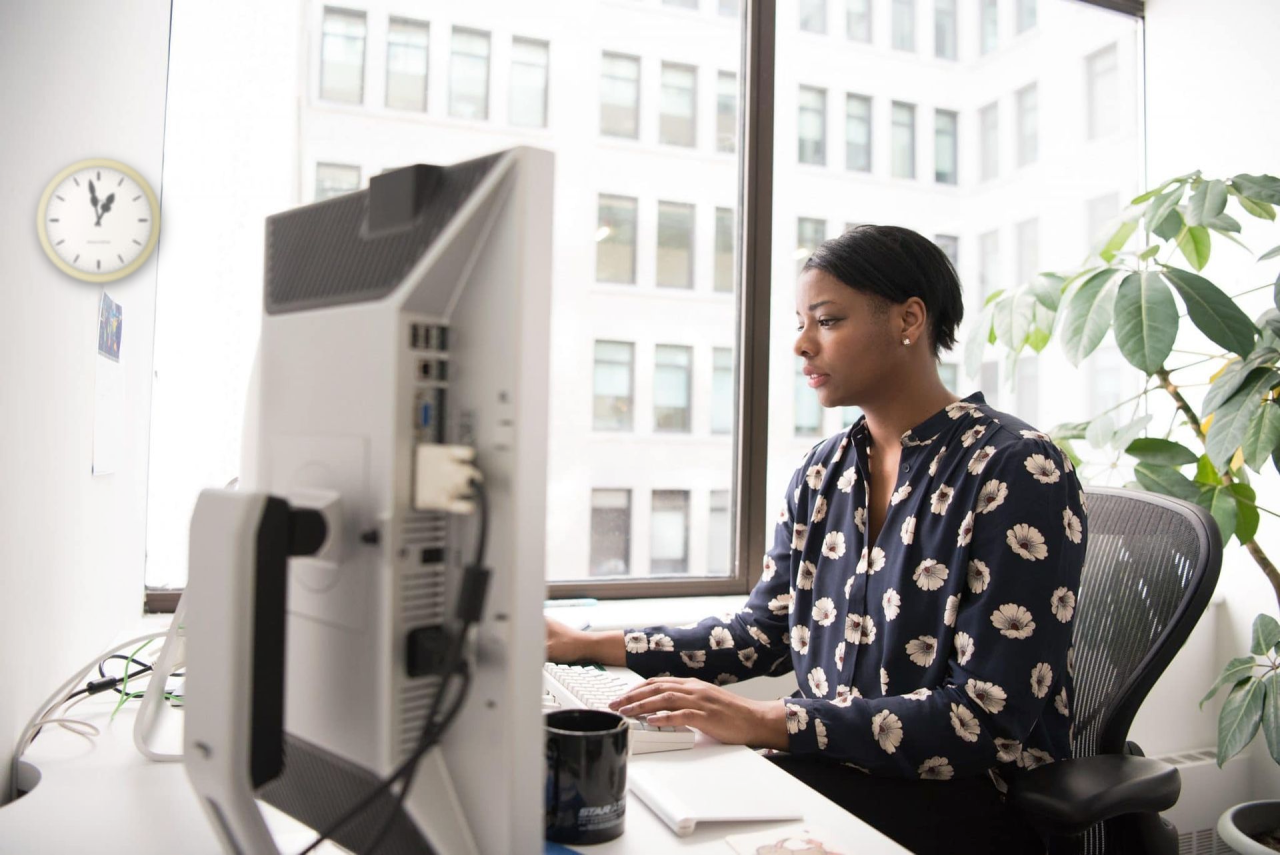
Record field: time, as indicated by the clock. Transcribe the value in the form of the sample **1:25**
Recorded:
**12:58**
